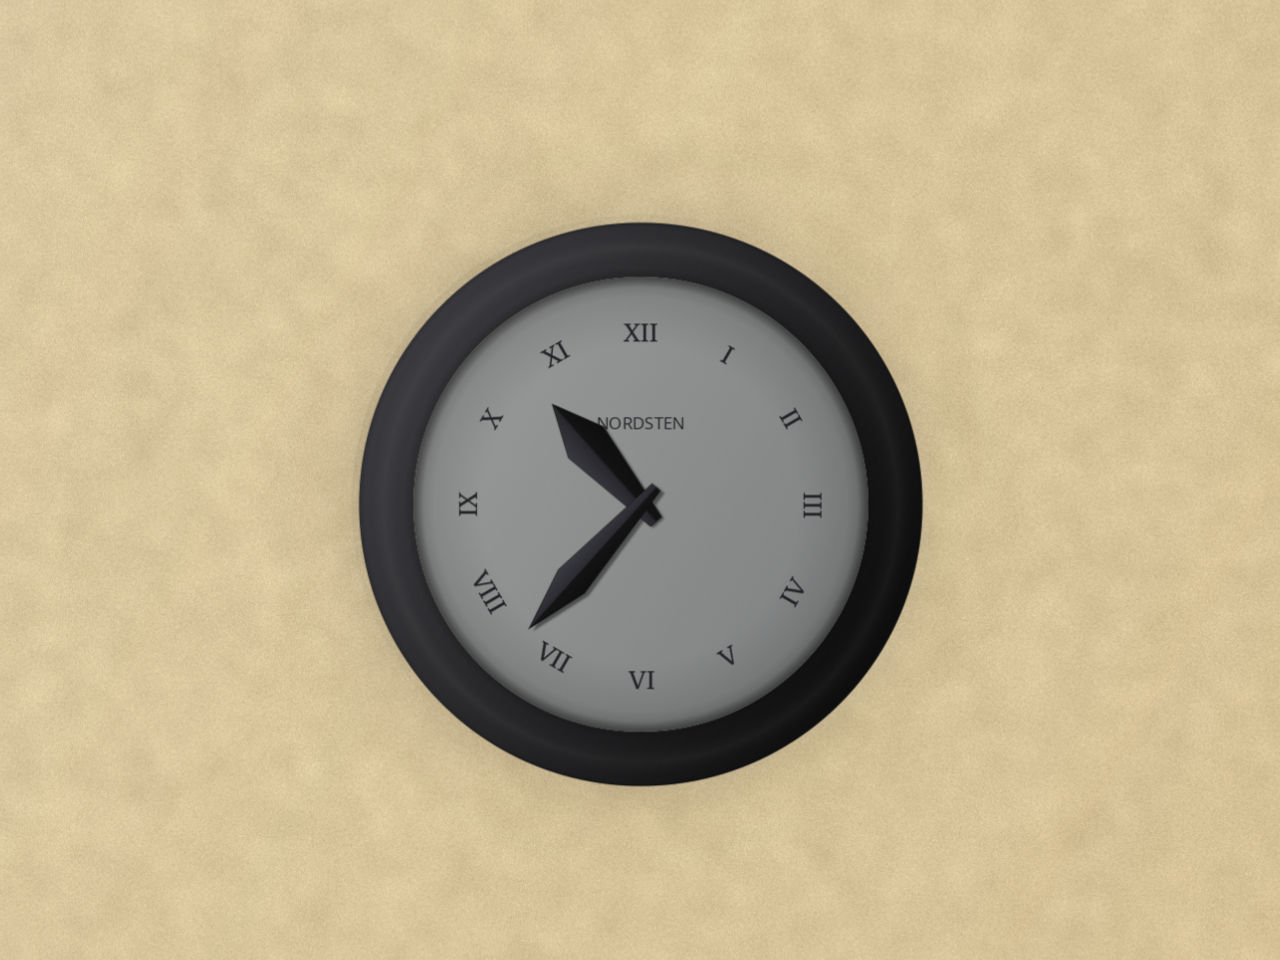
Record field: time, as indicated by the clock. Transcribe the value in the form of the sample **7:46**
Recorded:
**10:37**
